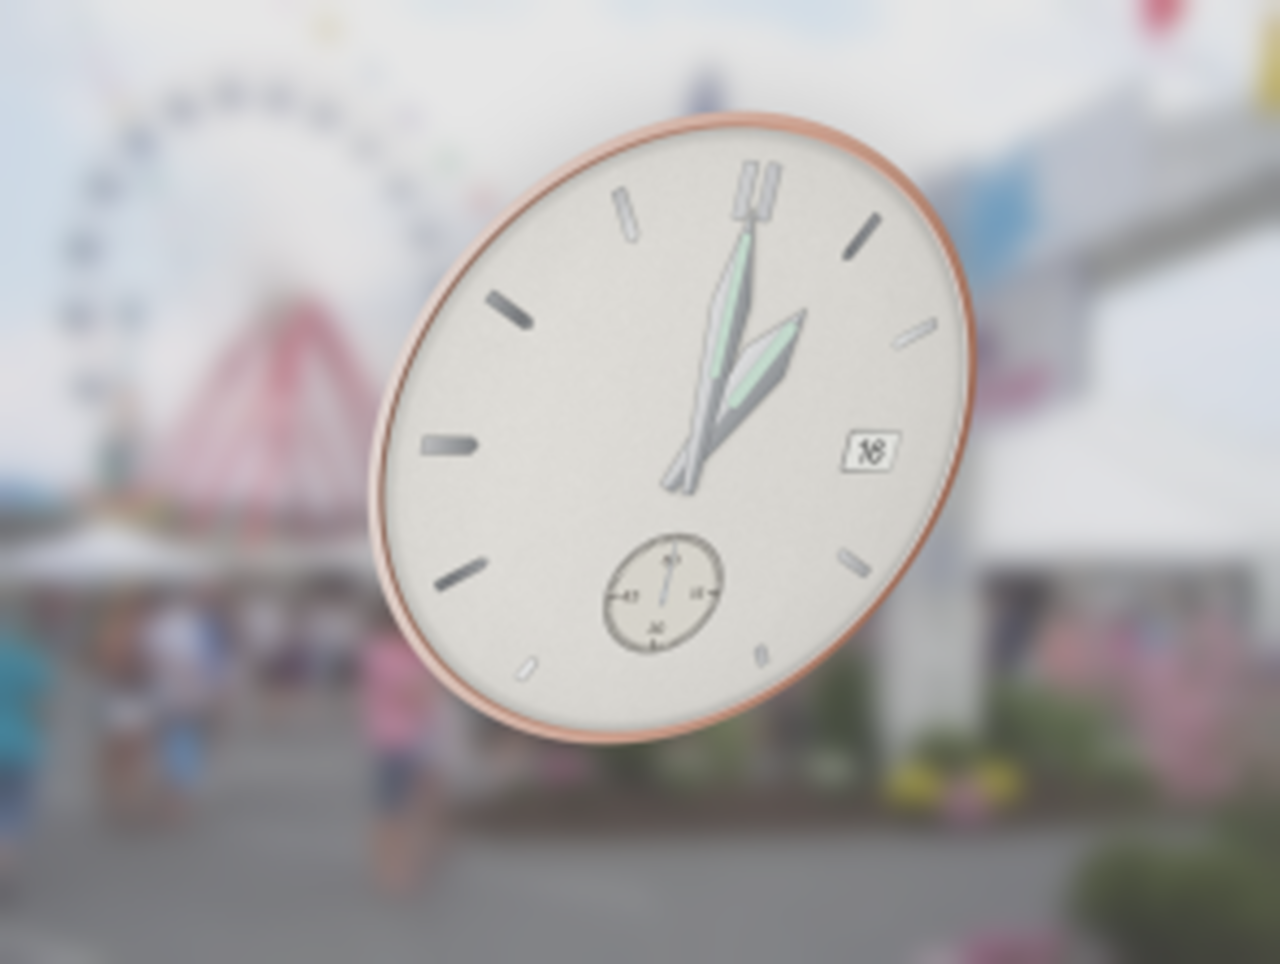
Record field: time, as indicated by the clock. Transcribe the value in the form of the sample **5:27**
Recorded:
**1:00**
